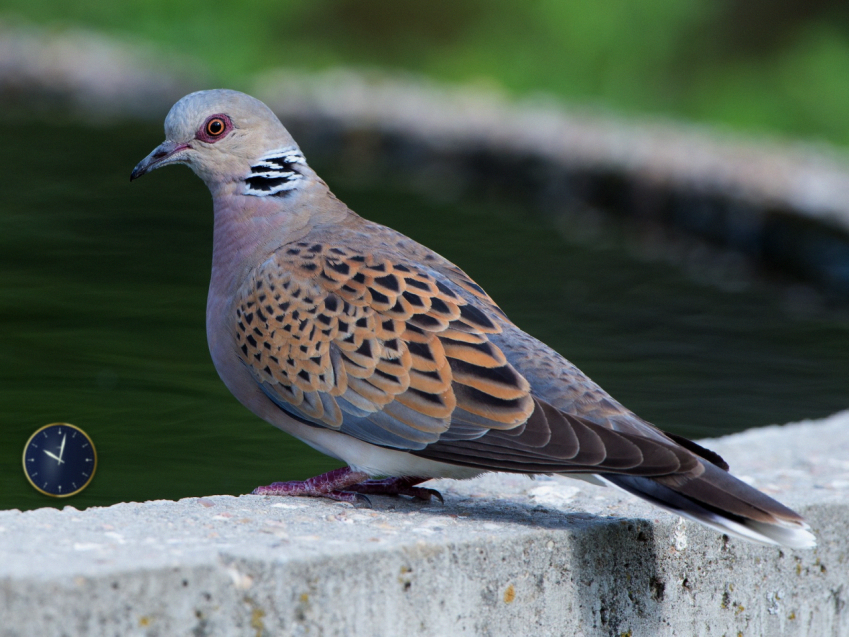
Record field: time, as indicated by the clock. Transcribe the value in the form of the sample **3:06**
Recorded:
**10:02**
